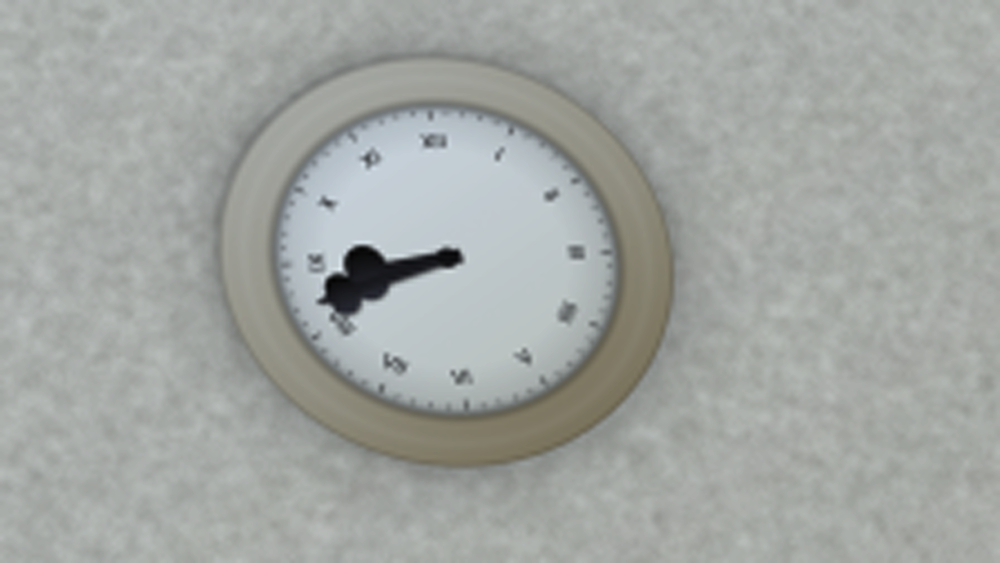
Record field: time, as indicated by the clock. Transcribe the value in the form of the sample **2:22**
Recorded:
**8:42**
